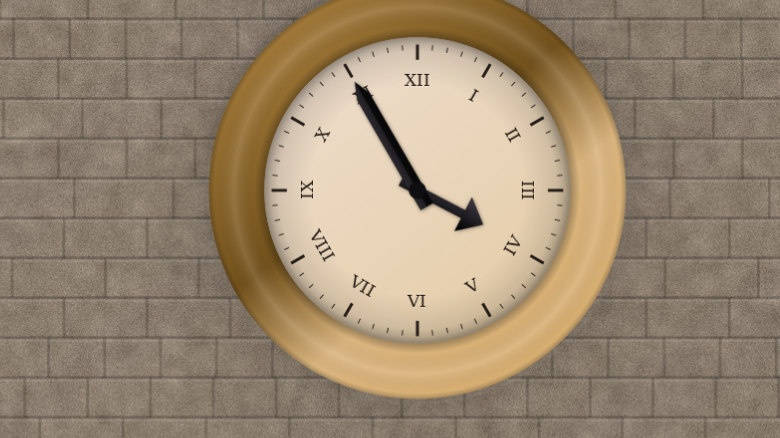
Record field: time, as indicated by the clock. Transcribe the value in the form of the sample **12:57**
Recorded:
**3:55**
